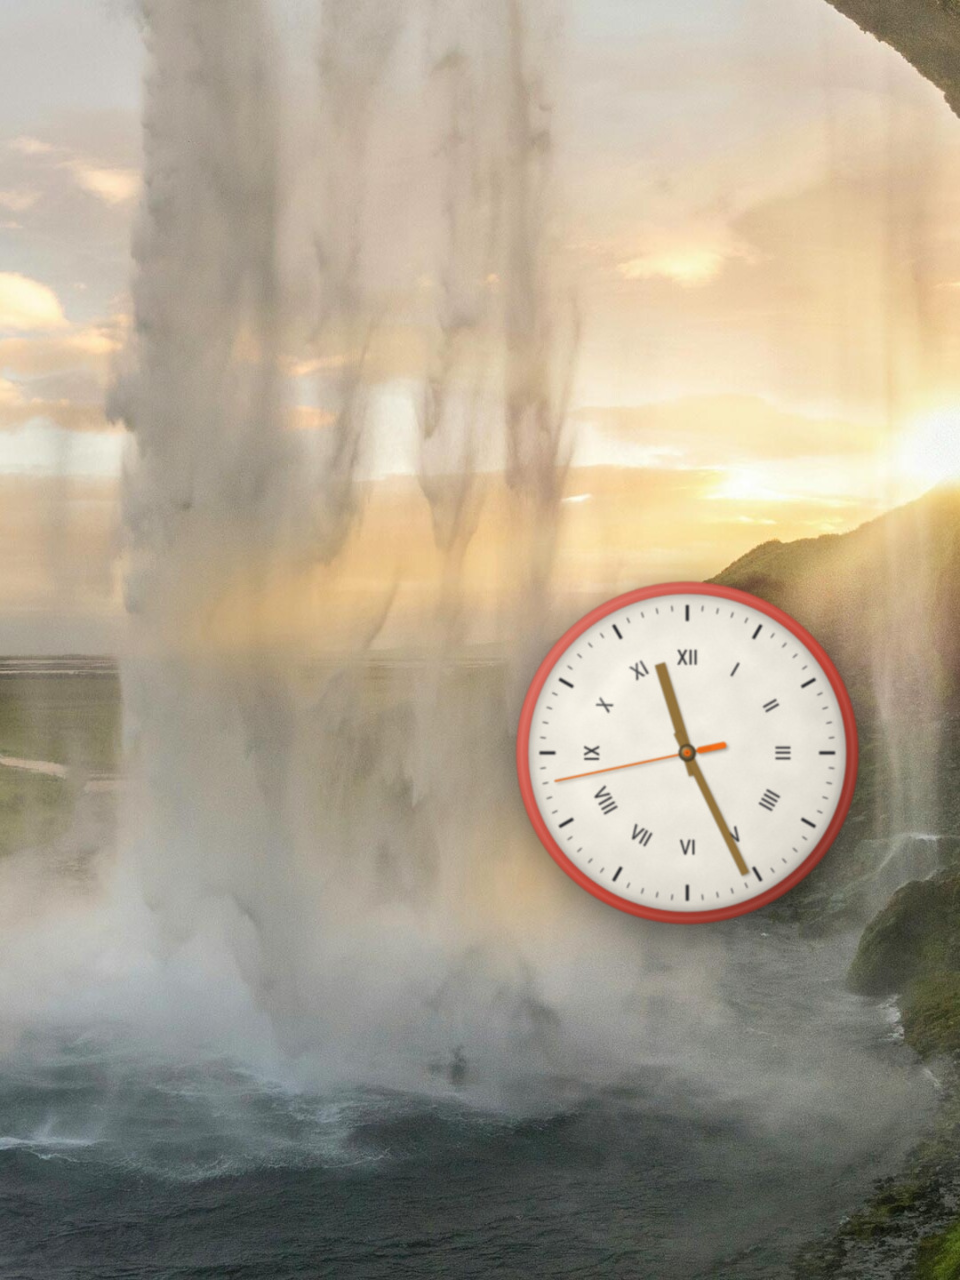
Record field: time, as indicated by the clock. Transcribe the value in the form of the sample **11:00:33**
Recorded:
**11:25:43**
